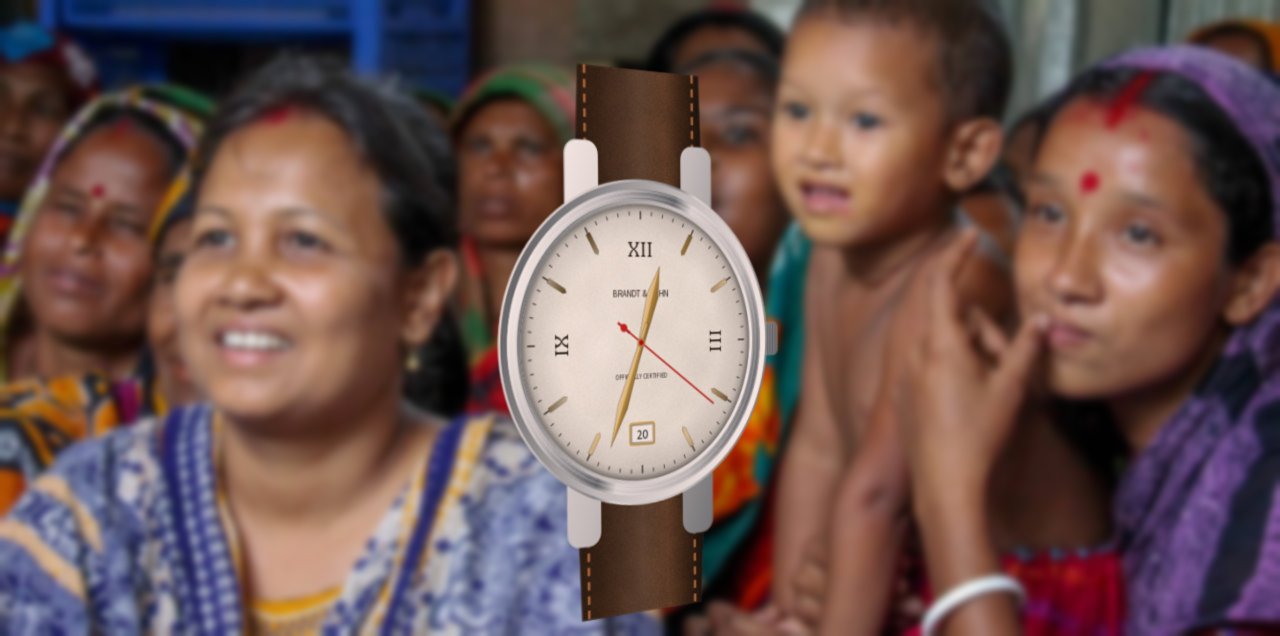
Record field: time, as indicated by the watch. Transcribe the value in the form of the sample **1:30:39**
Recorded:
**12:33:21**
